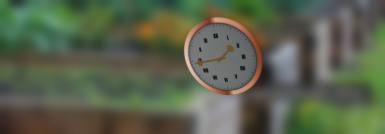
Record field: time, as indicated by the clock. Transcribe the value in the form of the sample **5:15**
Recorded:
**1:44**
